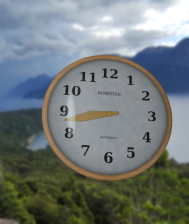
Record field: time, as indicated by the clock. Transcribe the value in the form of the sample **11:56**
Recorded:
**8:43**
